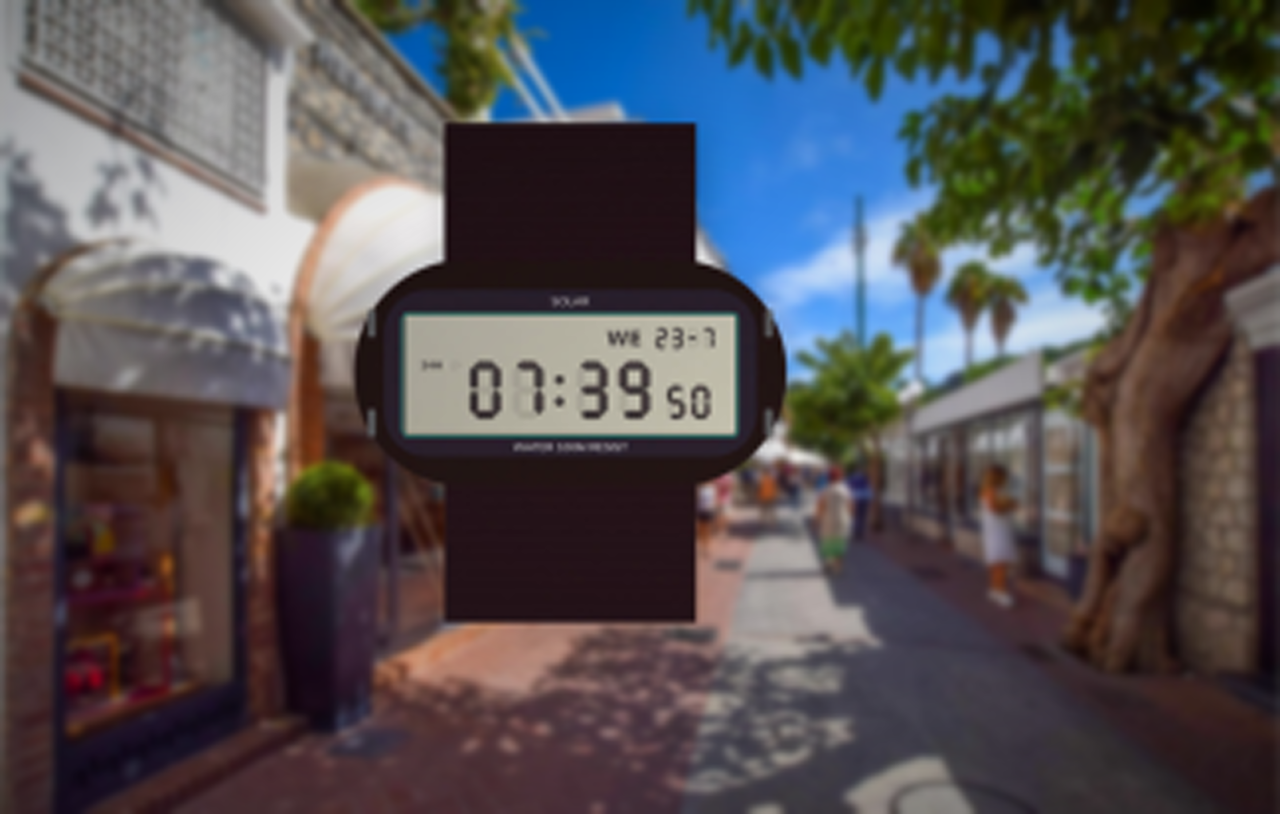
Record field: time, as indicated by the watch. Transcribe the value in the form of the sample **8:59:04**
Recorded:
**7:39:50**
